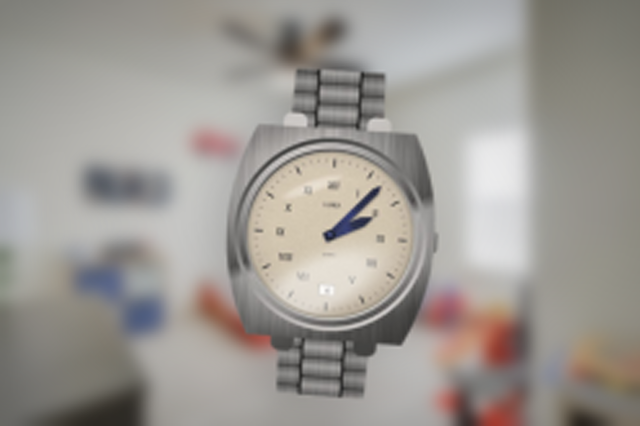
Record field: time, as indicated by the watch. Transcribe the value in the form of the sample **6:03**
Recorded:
**2:07**
